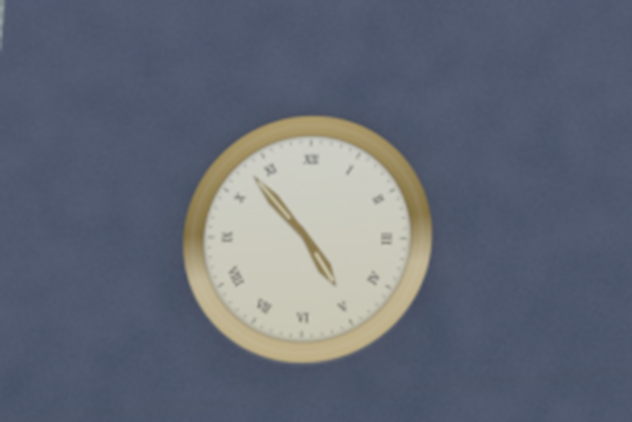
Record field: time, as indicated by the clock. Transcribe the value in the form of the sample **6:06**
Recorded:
**4:53**
